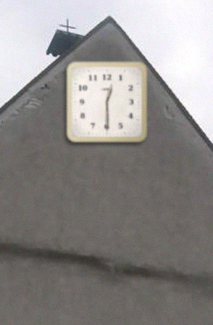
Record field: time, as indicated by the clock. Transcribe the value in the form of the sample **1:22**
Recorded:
**12:30**
